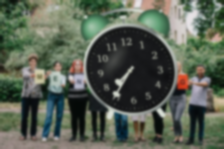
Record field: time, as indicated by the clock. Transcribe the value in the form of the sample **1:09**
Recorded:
**7:36**
